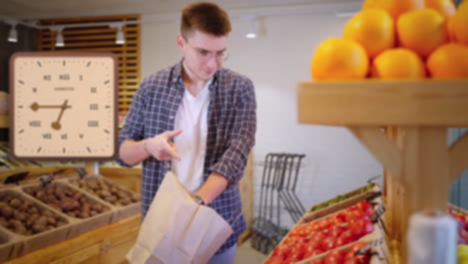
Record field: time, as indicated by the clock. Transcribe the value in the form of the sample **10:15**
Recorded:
**6:45**
